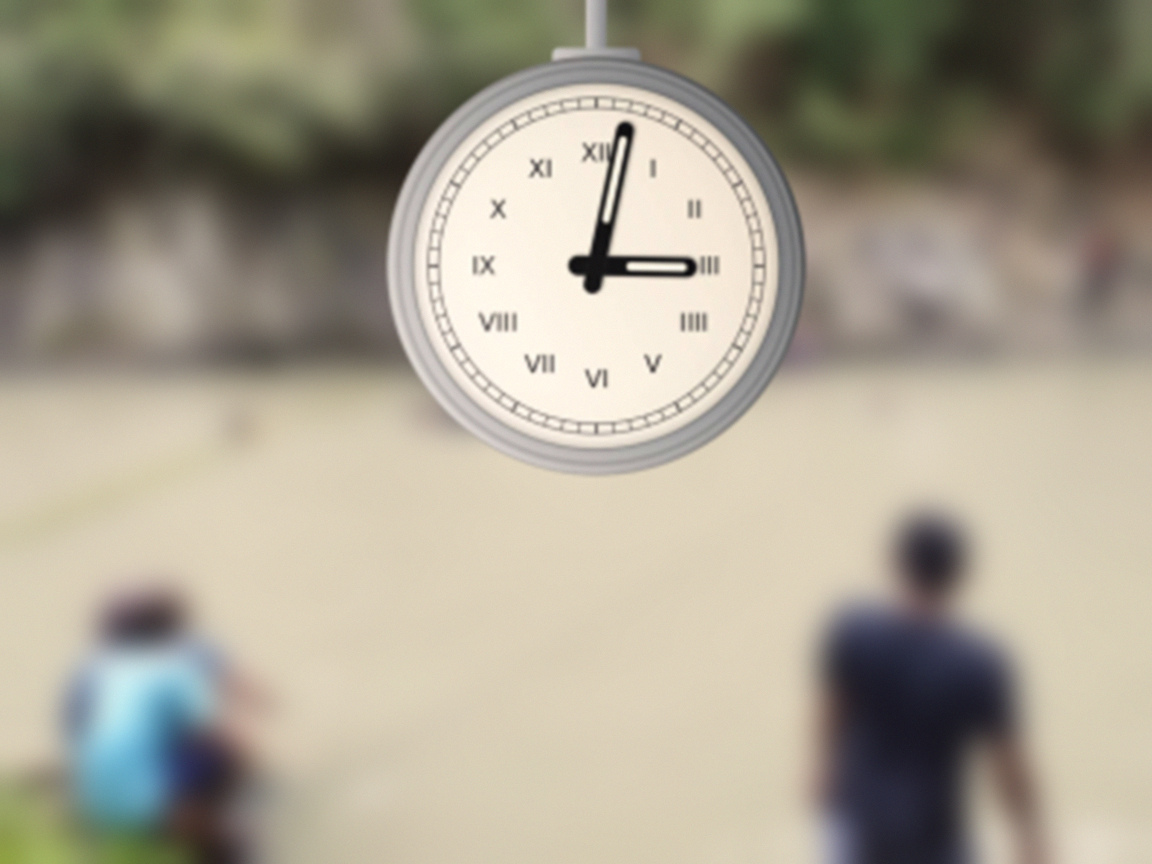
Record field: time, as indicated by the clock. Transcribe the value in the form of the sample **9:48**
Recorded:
**3:02**
